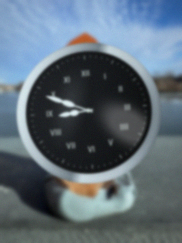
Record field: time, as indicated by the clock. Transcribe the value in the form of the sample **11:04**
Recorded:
**8:49**
